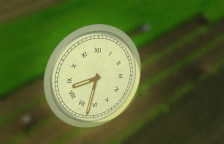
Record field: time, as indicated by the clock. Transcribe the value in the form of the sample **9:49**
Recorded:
**8:32**
